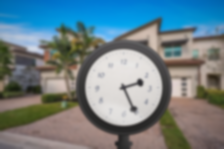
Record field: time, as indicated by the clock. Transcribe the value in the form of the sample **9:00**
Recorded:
**2:26**
